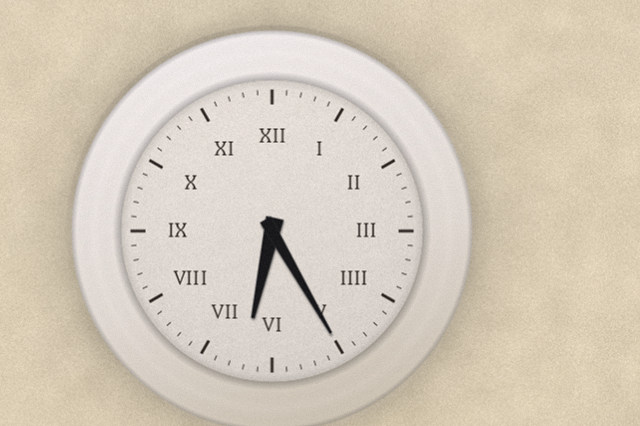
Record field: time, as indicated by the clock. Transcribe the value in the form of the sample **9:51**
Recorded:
**6:25**
